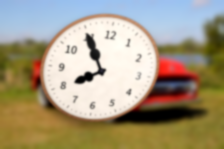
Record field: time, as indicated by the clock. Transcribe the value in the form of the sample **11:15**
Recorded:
**7:55**
